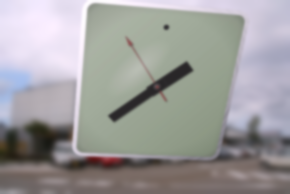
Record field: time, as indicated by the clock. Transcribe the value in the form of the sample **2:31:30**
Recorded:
**1:37:54**
